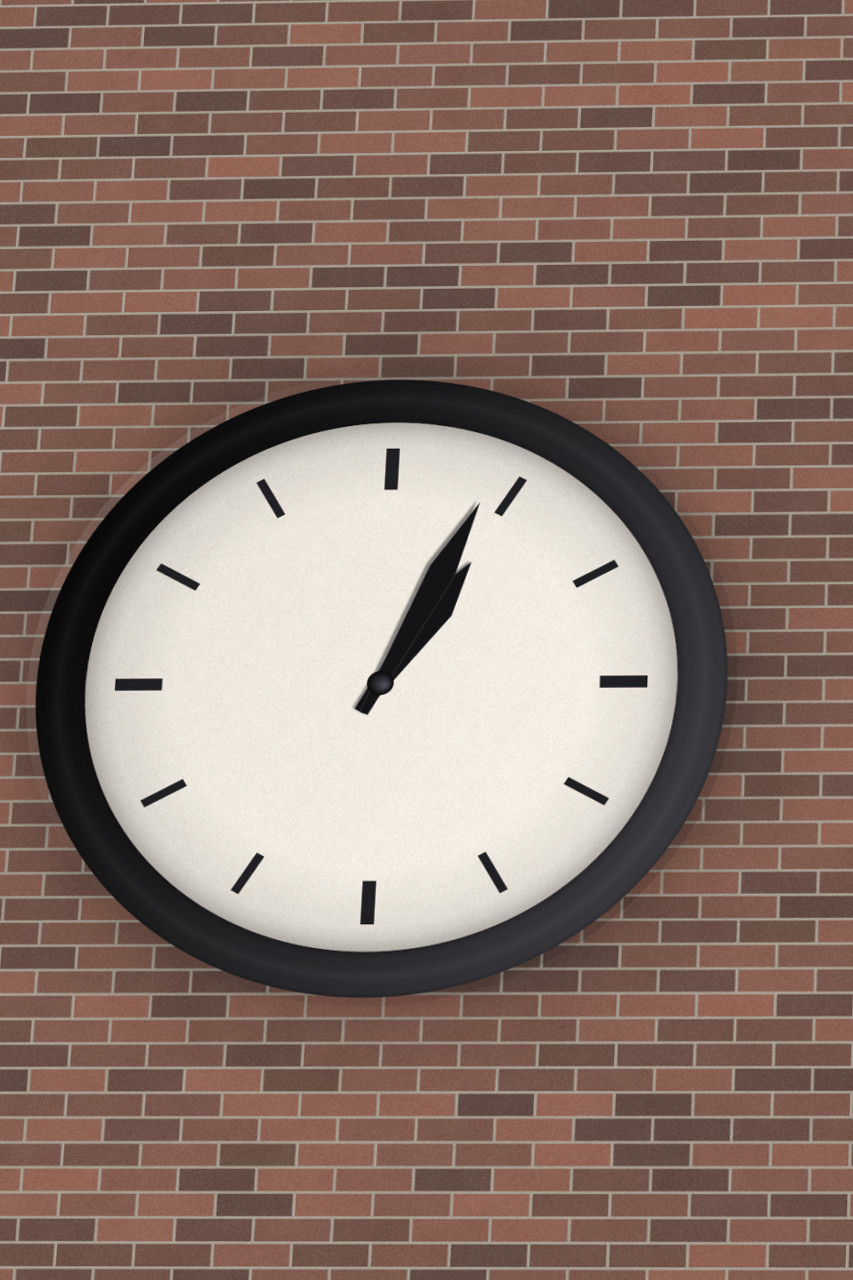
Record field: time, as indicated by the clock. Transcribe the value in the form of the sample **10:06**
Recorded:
**1:04**
